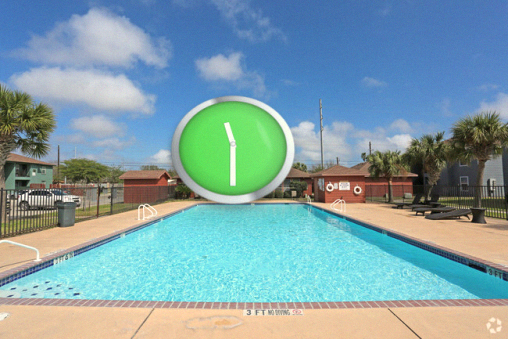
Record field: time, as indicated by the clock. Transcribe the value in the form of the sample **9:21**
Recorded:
**11:30**
